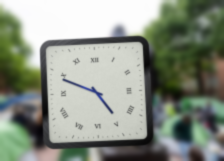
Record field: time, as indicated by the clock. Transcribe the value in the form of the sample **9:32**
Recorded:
**4:49**
